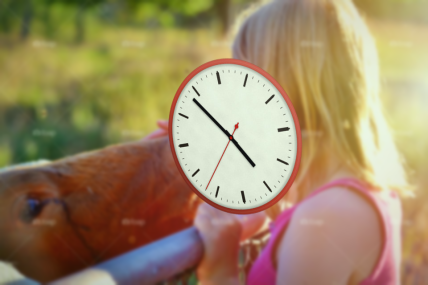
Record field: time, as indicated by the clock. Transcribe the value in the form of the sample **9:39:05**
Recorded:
**4:53:37**
